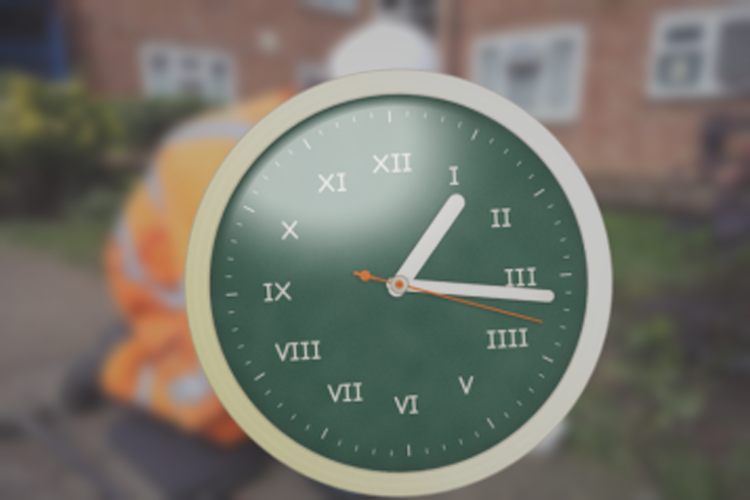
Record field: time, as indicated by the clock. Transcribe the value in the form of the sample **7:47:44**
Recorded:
**1:16:18**
